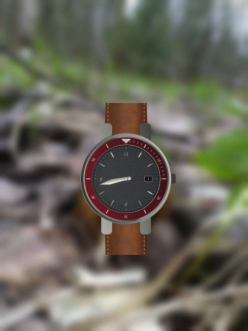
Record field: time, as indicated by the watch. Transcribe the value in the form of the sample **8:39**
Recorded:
**8:43**
